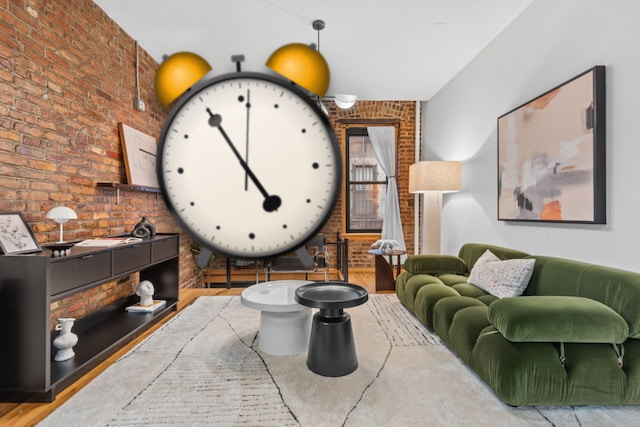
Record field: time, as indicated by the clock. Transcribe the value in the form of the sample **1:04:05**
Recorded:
**4:55:01**
